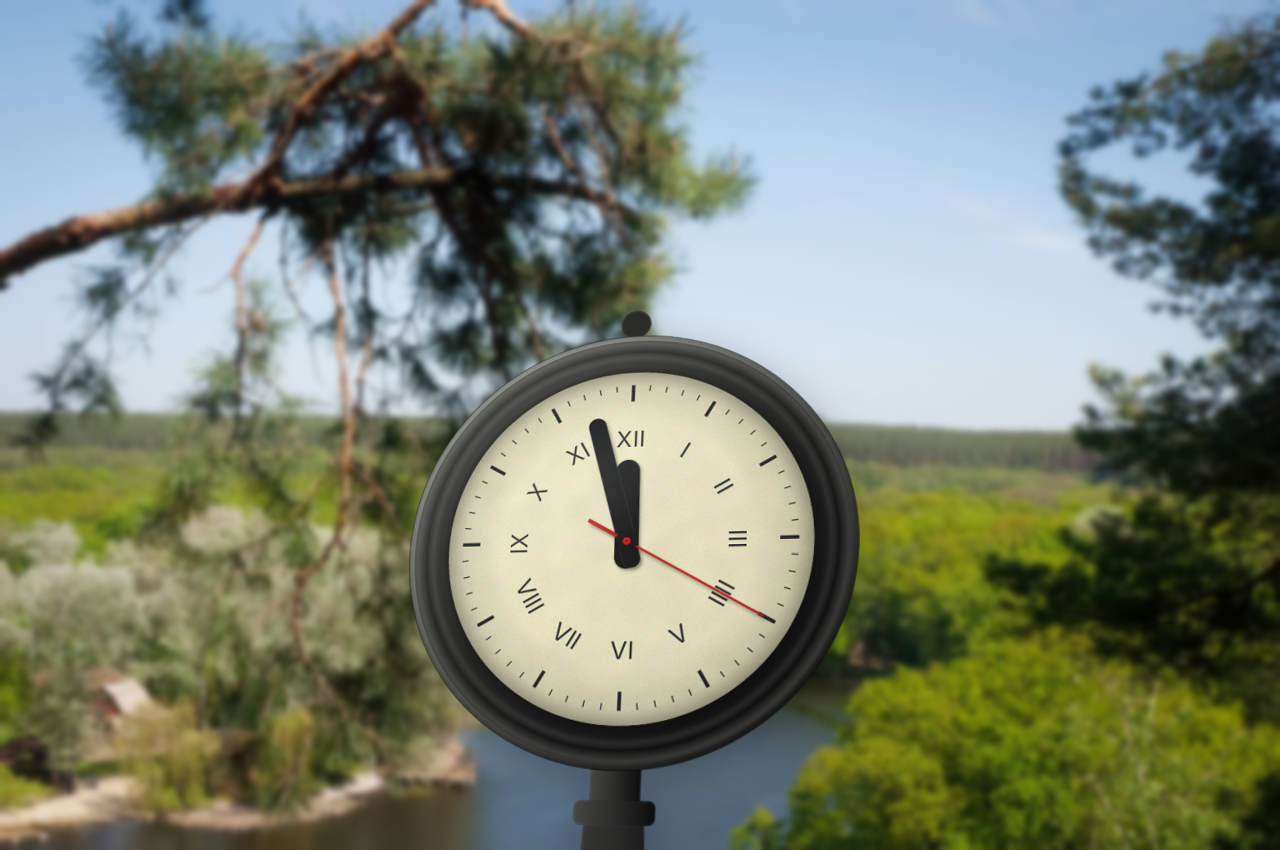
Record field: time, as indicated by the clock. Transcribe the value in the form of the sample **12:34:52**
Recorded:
**11:57:20**
